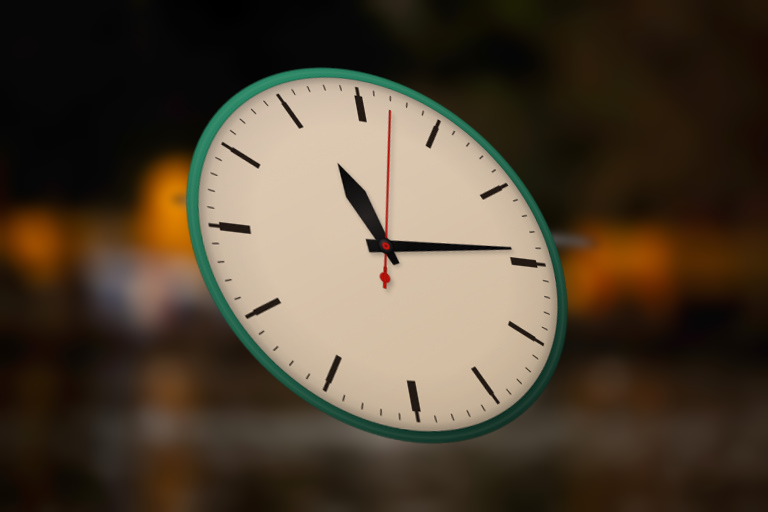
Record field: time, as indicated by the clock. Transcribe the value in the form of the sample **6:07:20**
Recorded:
**11:14:02**
